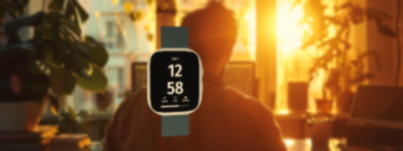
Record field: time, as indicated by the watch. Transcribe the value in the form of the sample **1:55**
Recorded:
**12:58**
